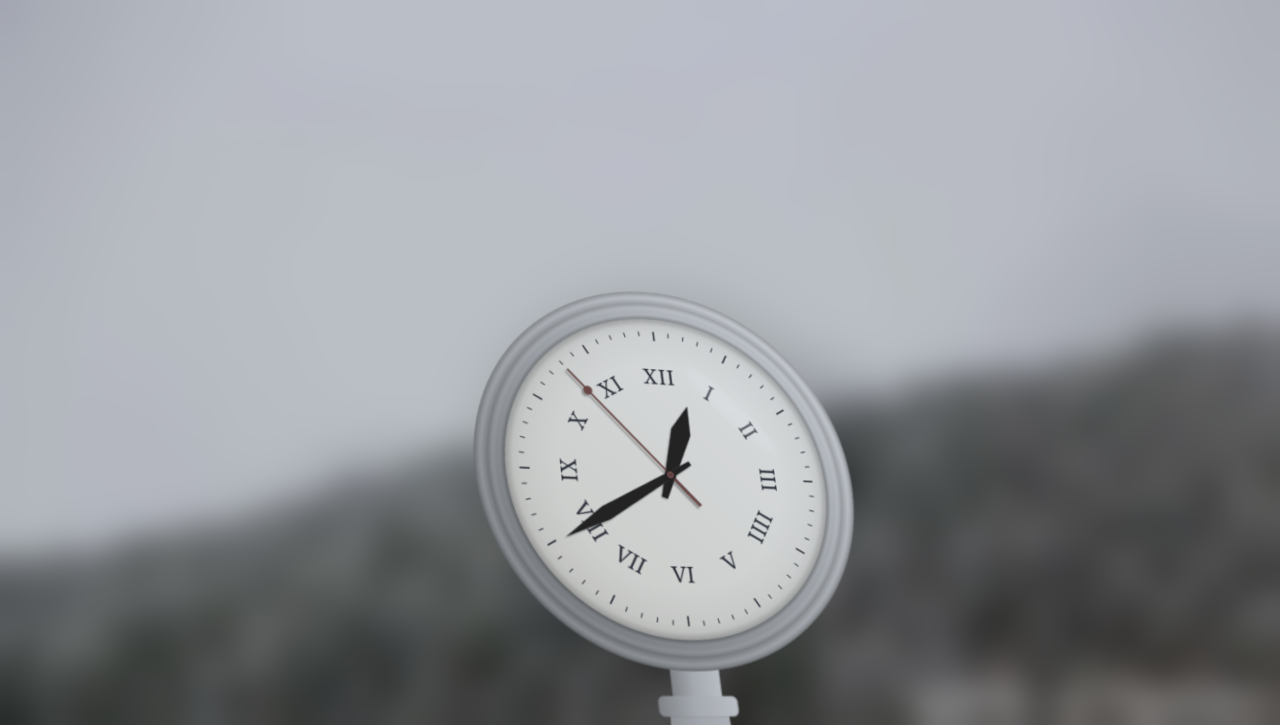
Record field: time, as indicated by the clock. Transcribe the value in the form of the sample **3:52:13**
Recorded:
**12:39:53**
